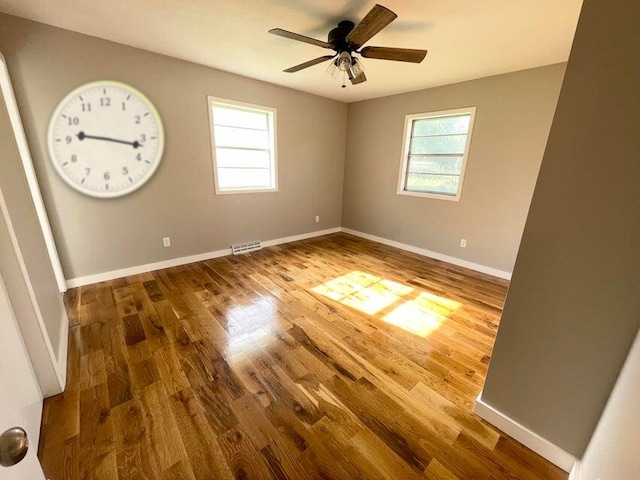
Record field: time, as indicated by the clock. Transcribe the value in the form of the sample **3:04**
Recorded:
**9:17**
